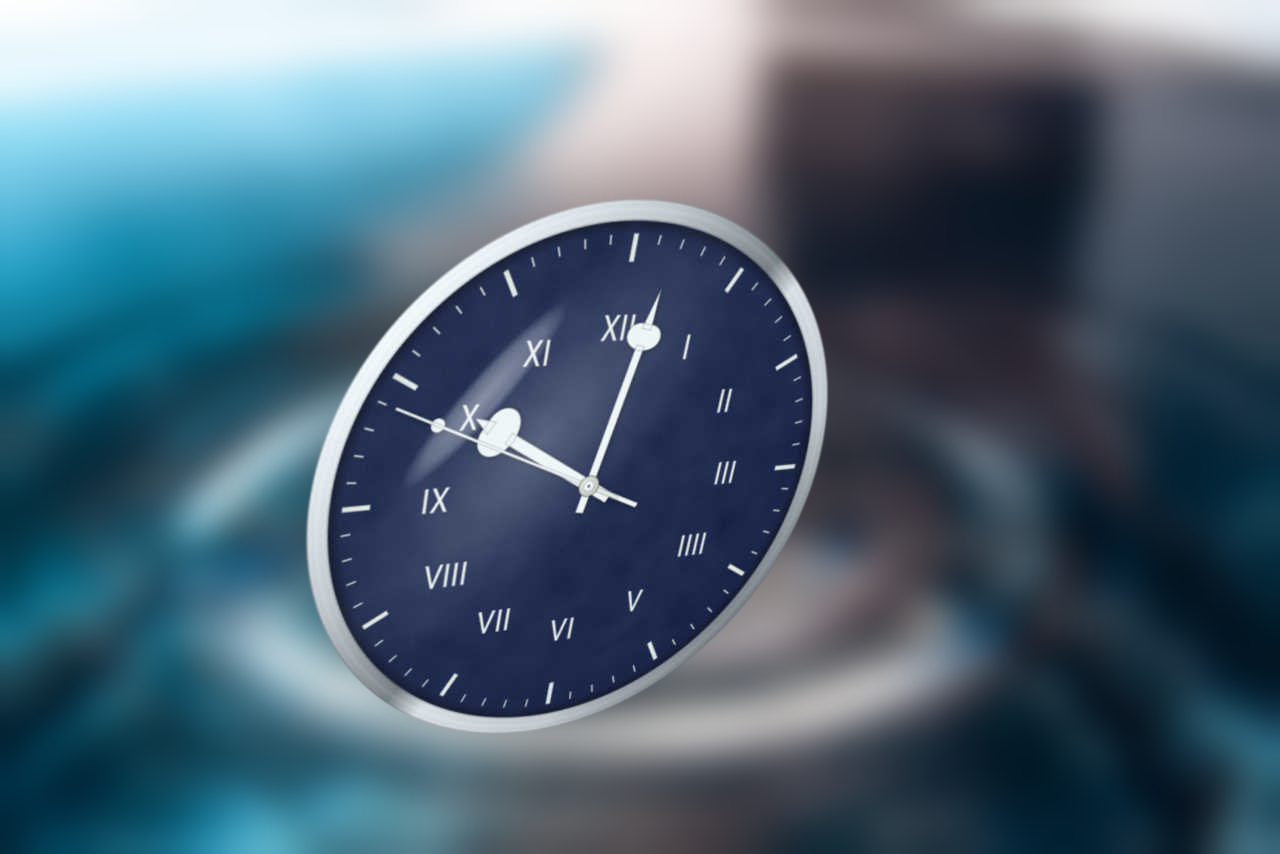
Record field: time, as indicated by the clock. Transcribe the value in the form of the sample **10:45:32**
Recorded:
**10:01:49**
